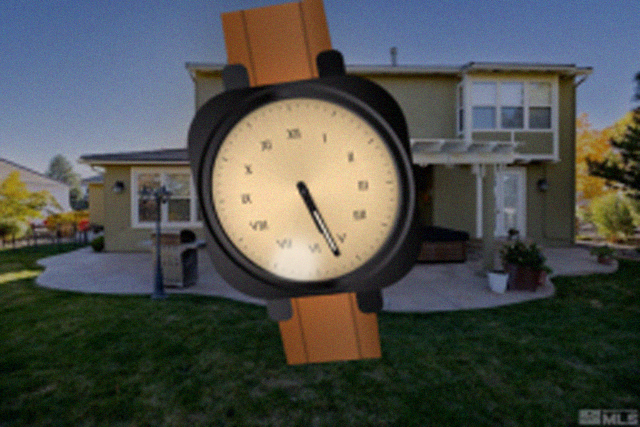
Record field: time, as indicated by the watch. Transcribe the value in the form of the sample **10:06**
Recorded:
**5:27**
